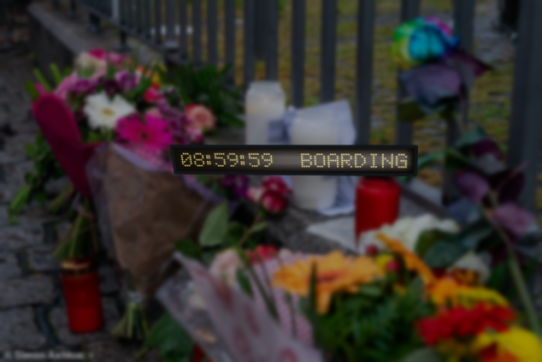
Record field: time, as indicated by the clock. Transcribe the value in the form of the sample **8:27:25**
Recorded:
**8:59:59**
